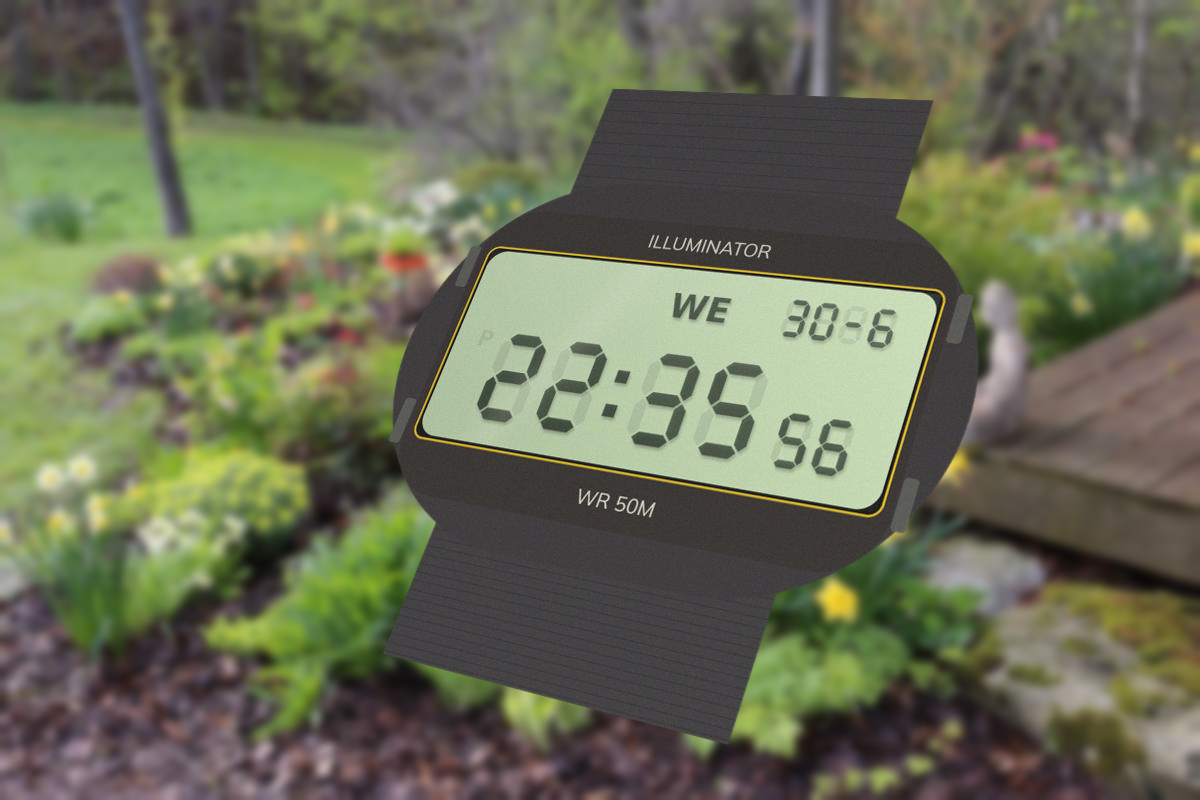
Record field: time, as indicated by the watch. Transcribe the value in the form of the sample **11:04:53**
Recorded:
**22:35:56**
